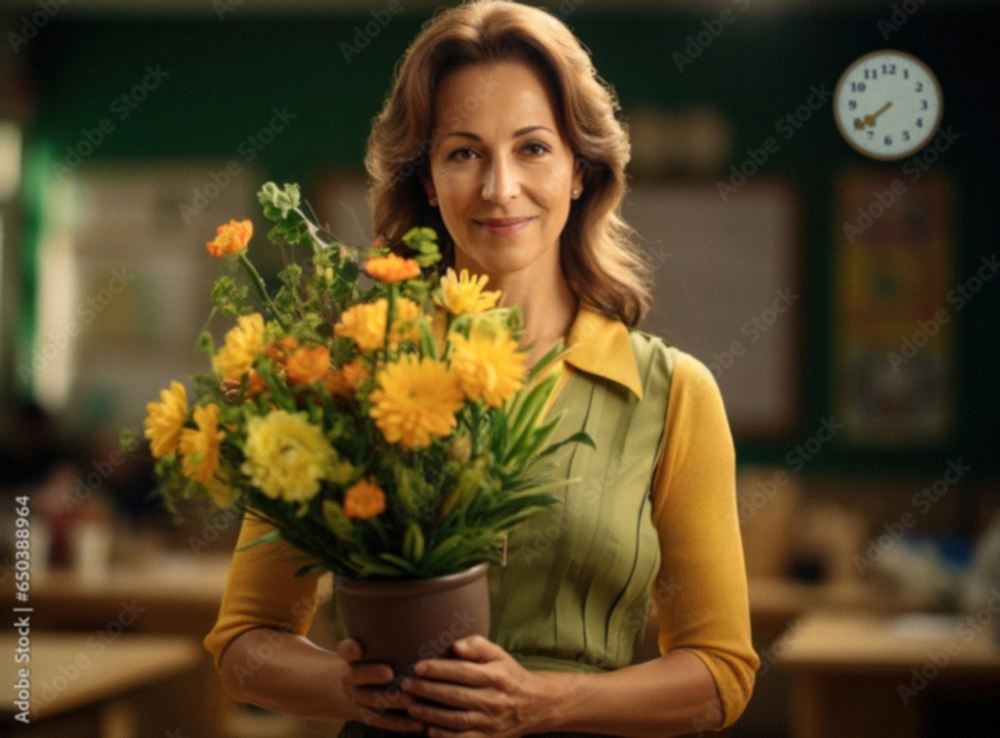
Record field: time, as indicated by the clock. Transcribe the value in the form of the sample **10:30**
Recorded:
**7:39**
